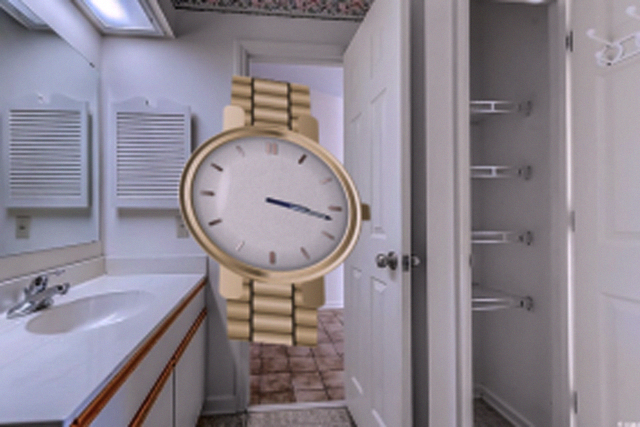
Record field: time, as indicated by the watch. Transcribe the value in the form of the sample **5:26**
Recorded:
**3:17**
